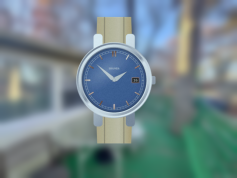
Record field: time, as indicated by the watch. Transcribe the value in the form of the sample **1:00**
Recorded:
**1:52**
